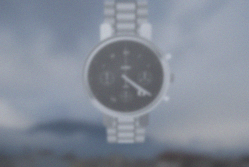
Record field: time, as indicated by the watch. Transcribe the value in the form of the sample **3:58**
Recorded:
**4:21**
